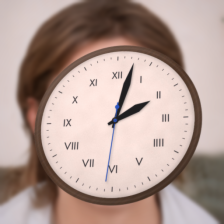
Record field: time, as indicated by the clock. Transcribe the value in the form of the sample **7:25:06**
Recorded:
**2:02:31**
